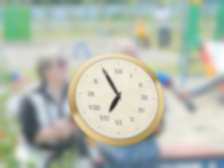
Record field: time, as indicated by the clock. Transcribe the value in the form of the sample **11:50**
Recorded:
**6:55**
